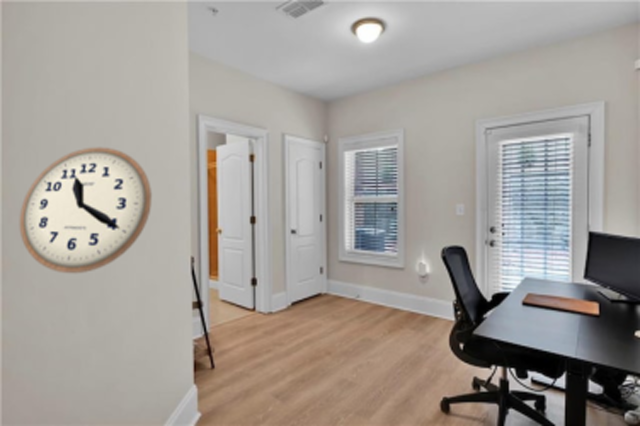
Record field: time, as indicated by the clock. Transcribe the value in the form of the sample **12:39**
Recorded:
**11:20**
